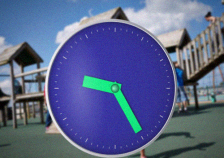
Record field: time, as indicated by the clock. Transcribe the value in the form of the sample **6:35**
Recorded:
**9:25**
